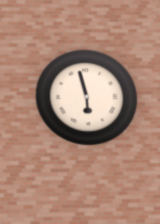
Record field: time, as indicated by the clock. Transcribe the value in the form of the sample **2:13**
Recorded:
**5:58**
